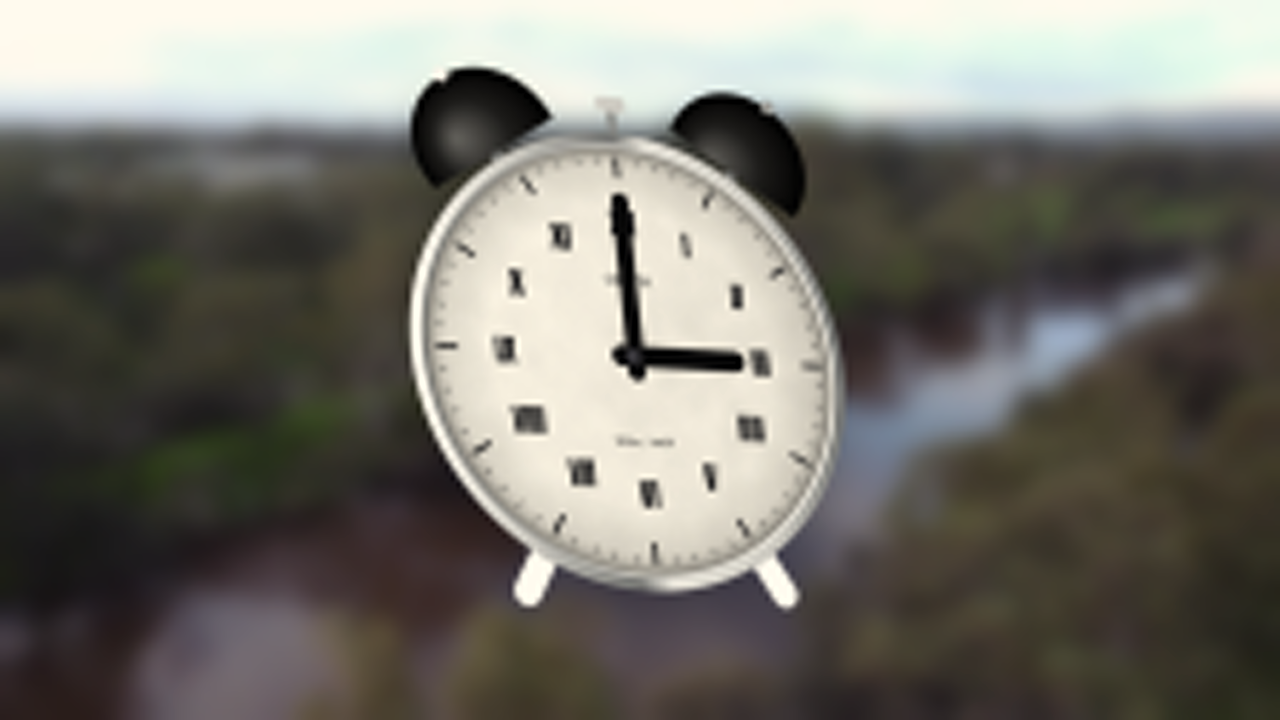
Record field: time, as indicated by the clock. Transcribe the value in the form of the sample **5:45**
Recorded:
**3:00**
